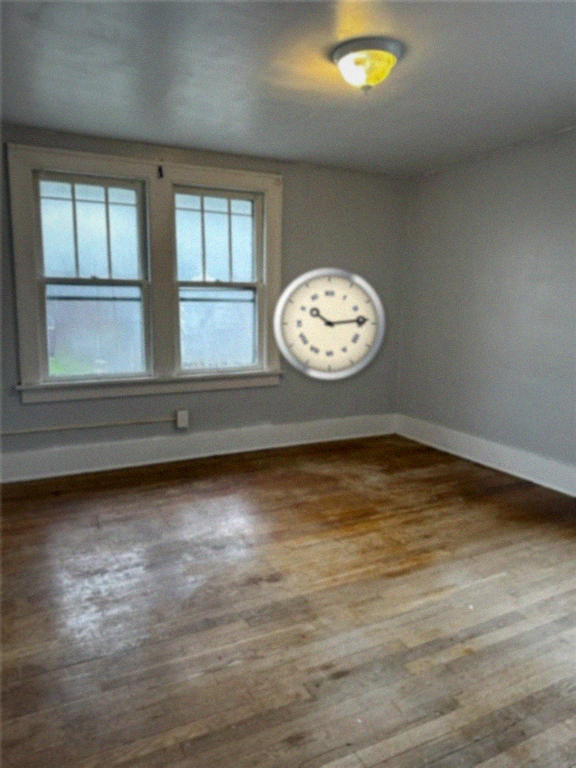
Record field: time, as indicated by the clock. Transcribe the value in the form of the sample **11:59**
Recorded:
**10:14**
